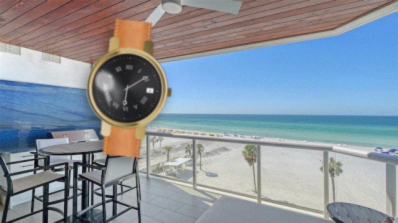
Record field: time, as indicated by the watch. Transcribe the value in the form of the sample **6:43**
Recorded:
**6:09**
